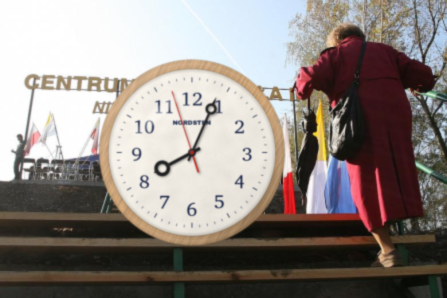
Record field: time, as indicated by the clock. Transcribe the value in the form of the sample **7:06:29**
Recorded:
**8:03:57**
